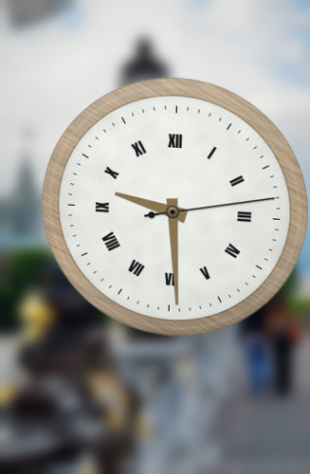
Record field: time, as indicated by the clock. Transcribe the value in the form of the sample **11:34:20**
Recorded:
**9:29:13**
